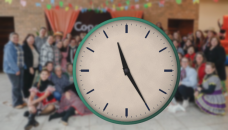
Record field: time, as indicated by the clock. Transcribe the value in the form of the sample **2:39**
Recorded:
**11:25**
